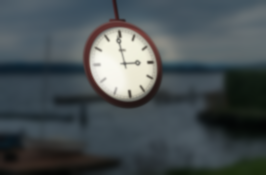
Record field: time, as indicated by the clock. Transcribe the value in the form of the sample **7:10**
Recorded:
**2:59**
